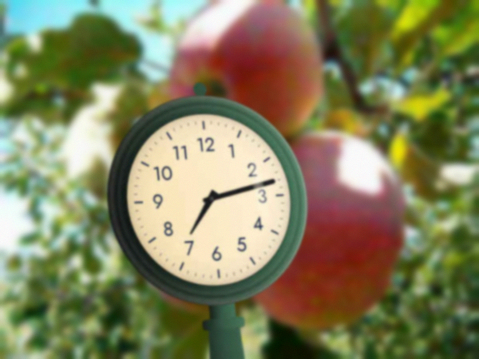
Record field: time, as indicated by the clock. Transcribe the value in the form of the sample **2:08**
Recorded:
**7:13**
